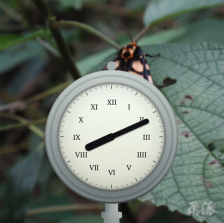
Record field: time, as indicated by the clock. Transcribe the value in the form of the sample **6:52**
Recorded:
**8:11**
